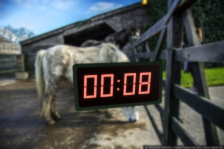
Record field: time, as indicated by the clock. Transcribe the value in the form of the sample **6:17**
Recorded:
**0:08**
